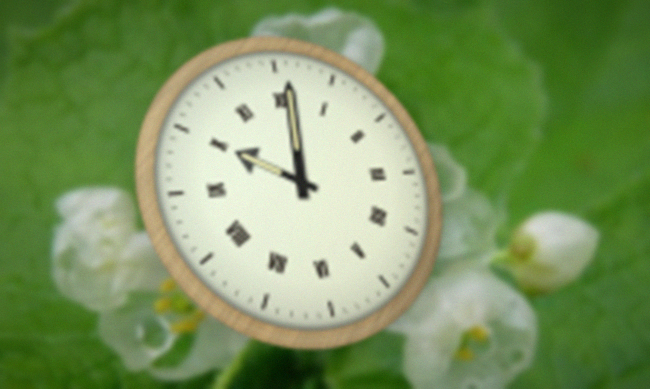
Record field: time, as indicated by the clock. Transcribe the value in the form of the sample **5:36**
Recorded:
**10:01**
